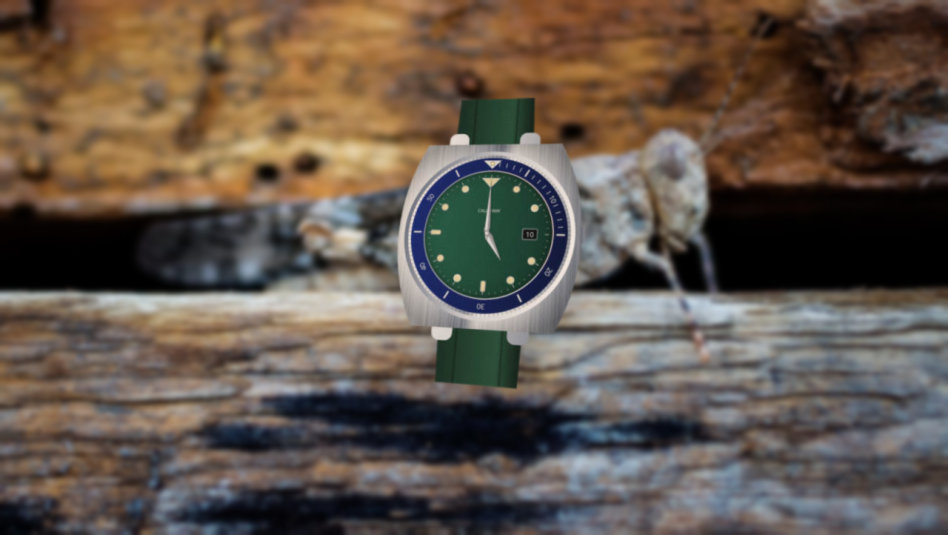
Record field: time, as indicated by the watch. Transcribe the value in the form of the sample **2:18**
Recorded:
**5:00**
